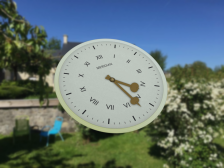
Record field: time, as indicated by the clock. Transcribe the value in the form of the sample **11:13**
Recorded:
**4:27**
